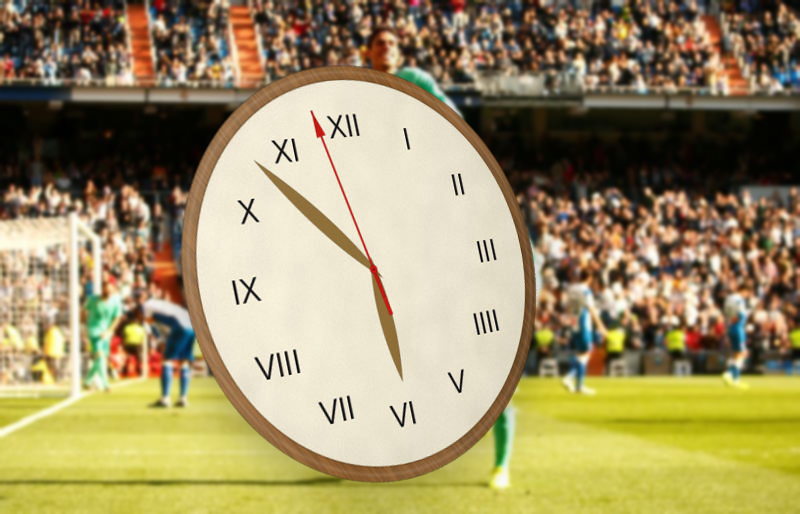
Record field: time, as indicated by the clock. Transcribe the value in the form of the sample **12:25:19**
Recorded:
**5:52:58**
